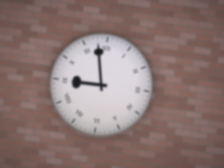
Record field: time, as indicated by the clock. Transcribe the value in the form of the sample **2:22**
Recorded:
**8:58**
